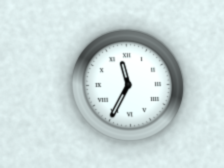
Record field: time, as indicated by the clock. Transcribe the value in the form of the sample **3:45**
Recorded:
**11:35**
